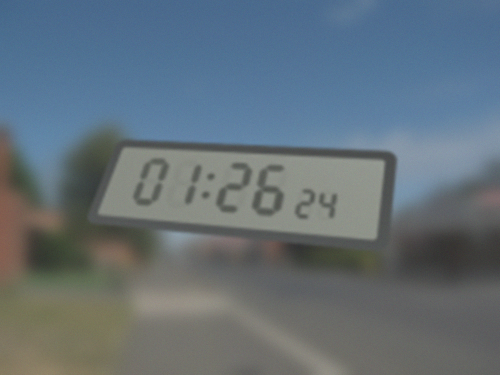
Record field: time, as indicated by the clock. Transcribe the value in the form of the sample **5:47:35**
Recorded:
**1:26:24**
